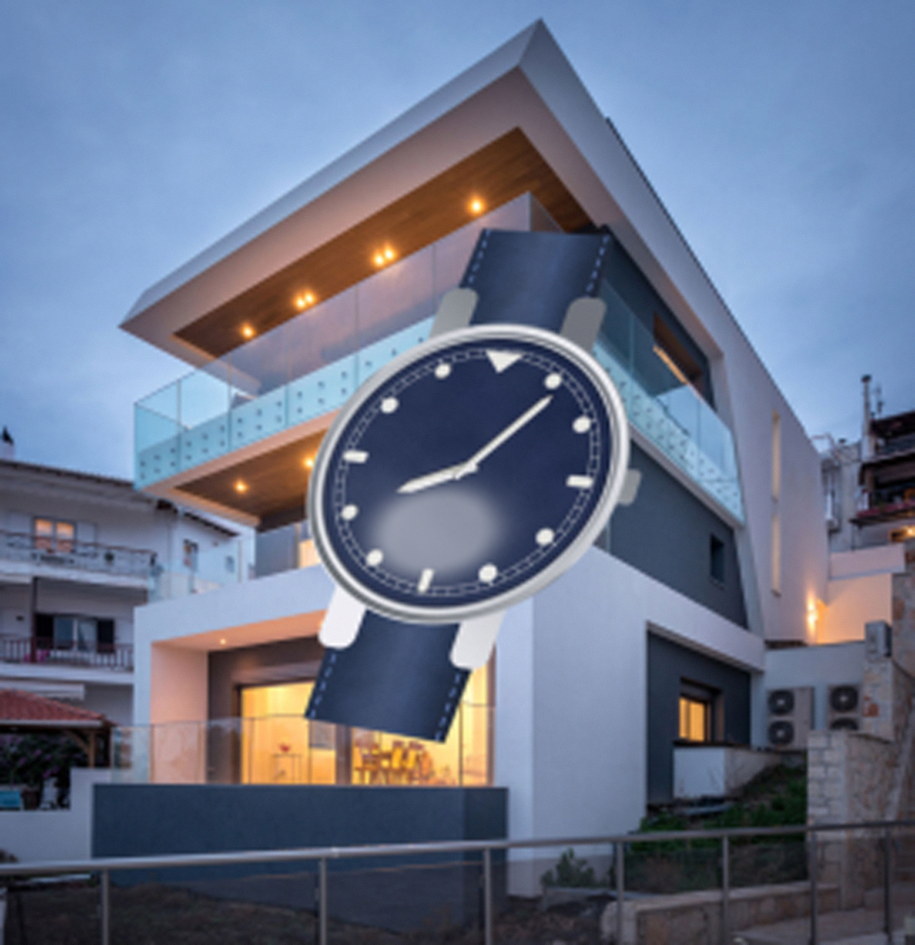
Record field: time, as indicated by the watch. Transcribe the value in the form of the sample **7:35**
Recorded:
**8:06**
